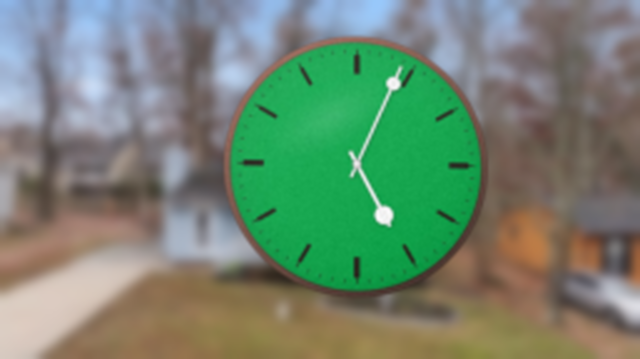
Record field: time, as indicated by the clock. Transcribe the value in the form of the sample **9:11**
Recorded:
**5:04**
